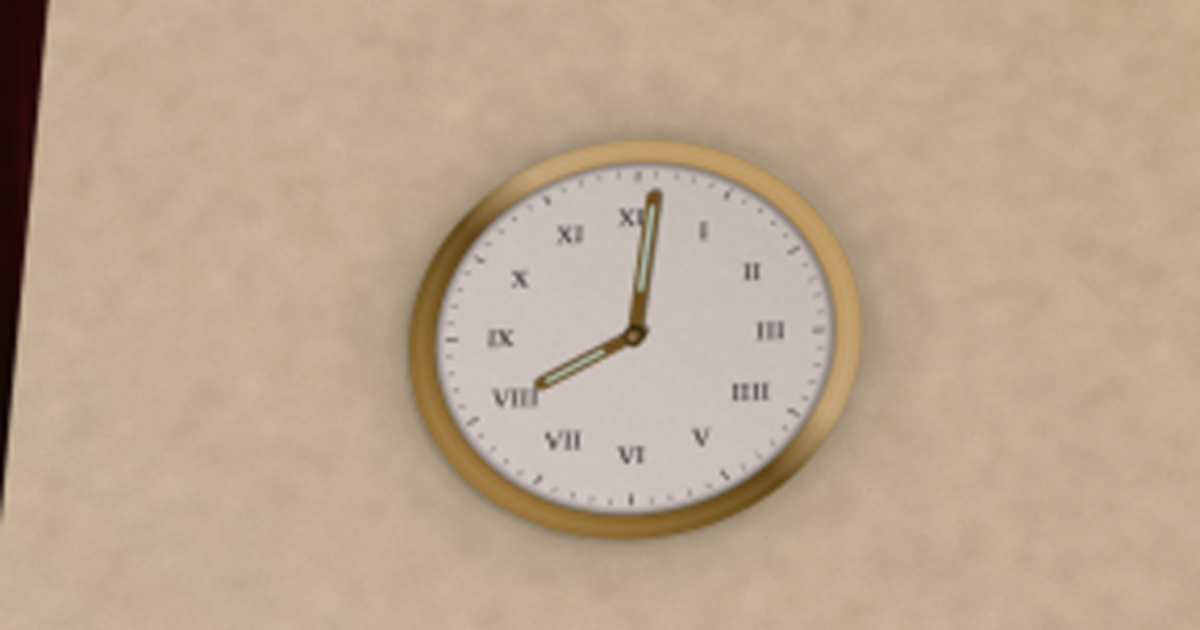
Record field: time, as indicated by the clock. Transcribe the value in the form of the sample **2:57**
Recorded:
**8:01**
